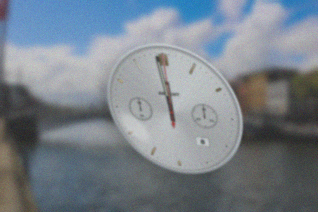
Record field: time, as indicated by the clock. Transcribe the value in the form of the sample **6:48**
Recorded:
**11:59**
